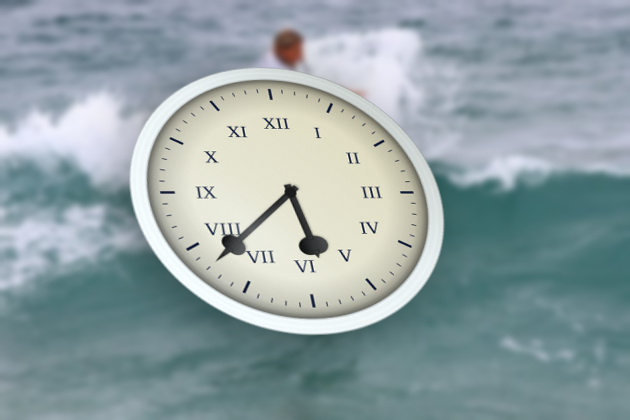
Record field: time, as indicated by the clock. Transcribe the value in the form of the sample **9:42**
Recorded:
**5:38**
